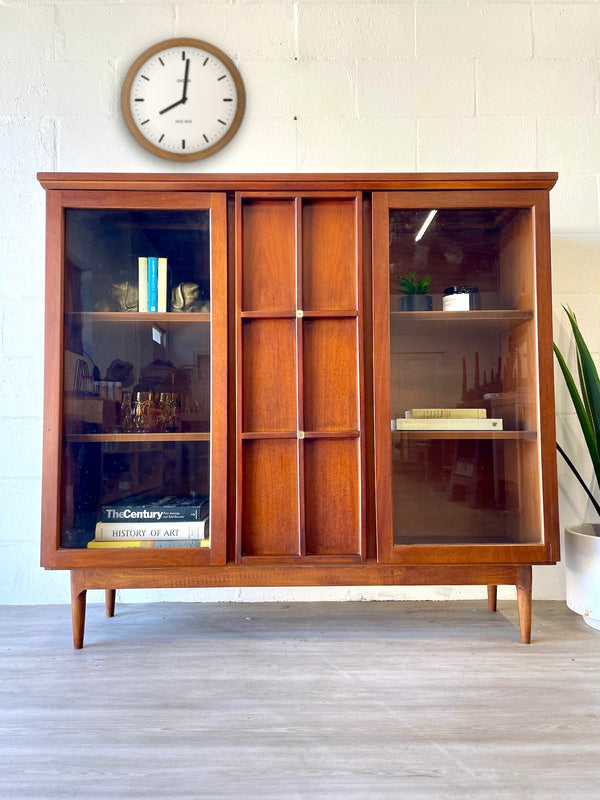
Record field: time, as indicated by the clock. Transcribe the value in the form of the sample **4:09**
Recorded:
**8:01**
